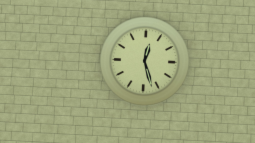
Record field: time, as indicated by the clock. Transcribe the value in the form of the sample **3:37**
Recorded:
**12:27**
